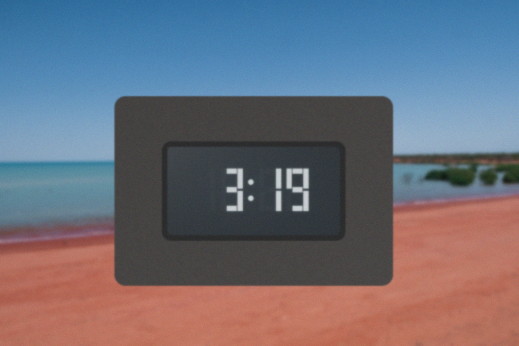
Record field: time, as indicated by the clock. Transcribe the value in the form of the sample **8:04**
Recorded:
**3:19**
